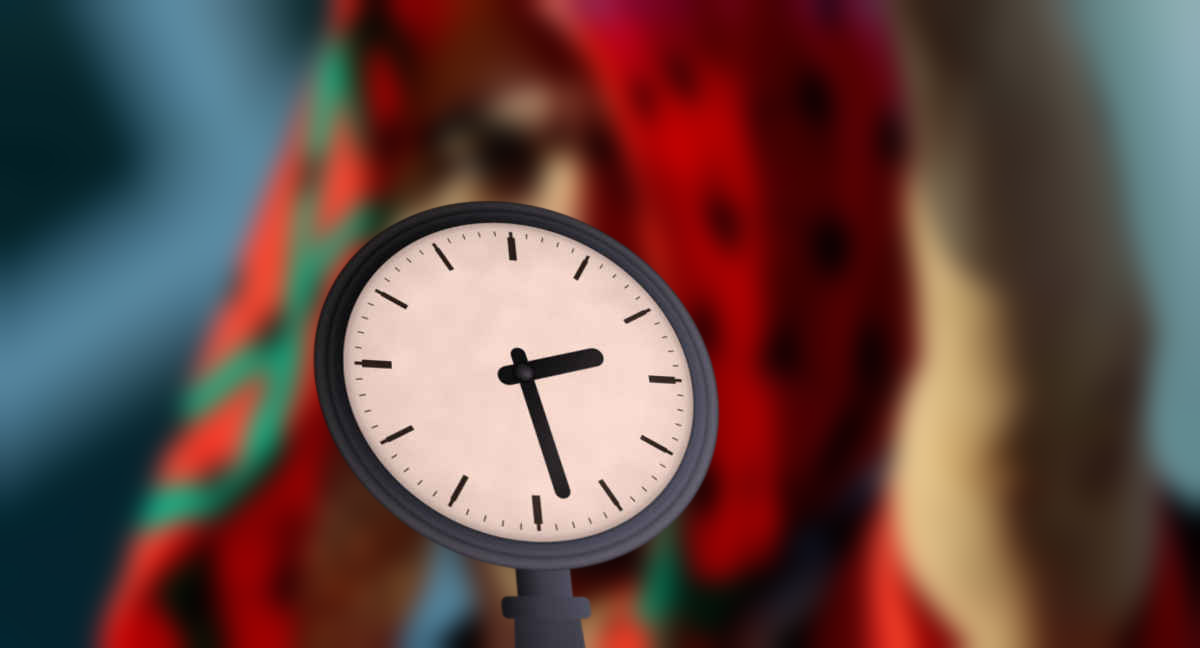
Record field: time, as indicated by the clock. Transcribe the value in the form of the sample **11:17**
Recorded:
**2:28**
